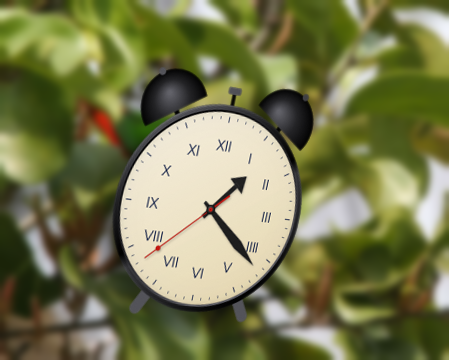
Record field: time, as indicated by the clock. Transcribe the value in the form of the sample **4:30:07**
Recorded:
**1:21:38**
